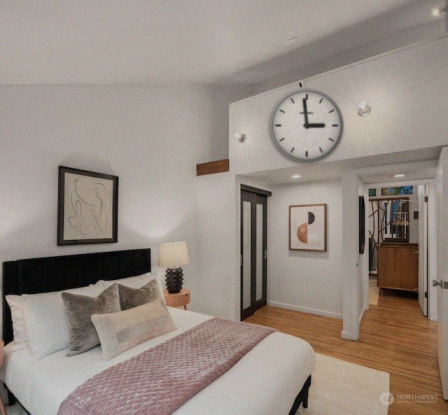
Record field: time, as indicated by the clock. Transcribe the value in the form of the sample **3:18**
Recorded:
**2:59**
